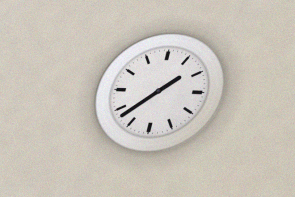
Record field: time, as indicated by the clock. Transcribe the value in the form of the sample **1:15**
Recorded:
**1:38**
